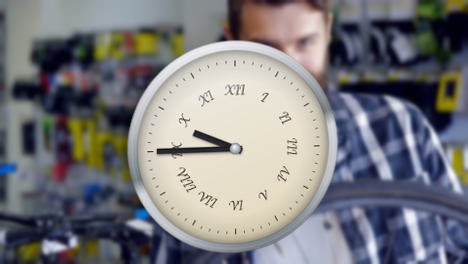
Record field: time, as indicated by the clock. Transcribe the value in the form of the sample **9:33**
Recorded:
**9:45**
